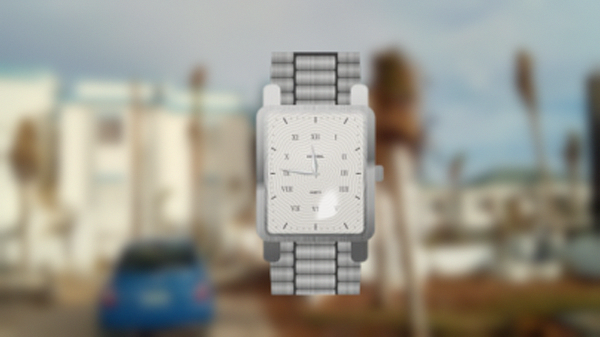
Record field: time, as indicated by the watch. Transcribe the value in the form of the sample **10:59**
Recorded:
**11:46**
